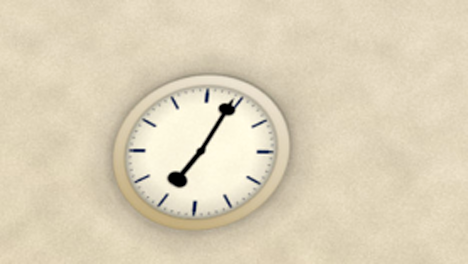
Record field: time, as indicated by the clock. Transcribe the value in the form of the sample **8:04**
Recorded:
**7:04**
